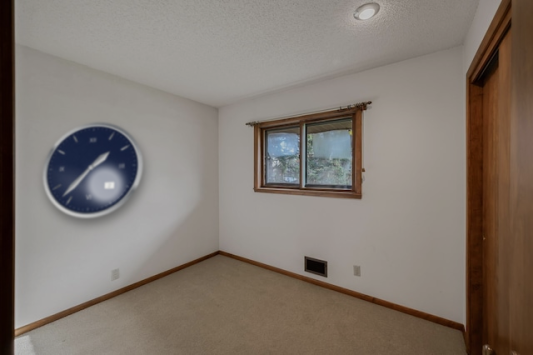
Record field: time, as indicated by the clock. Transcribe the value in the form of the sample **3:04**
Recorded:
**1:37**
